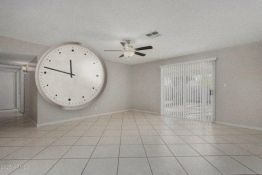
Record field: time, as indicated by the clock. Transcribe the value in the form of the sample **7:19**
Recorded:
**11:47**
